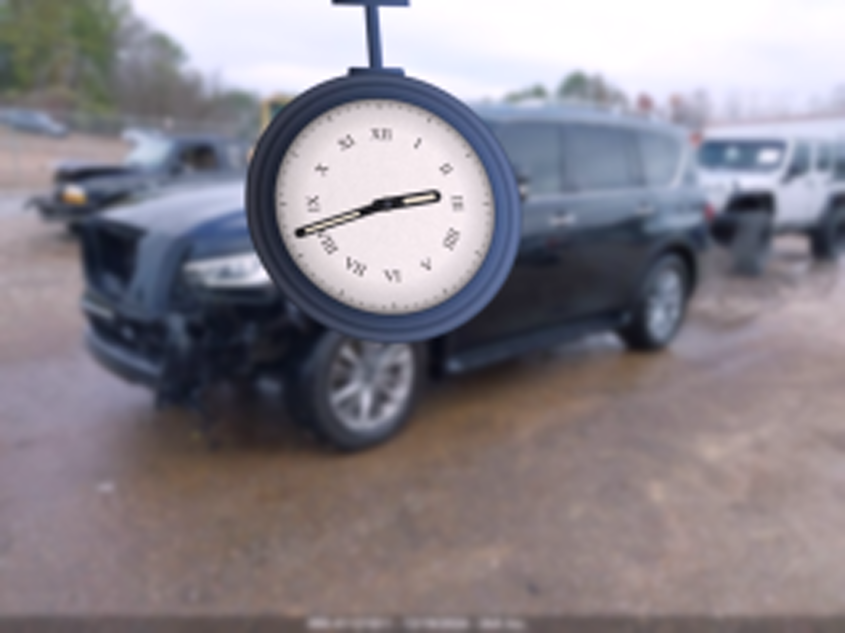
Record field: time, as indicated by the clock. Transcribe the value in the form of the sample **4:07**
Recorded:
**2:42**
